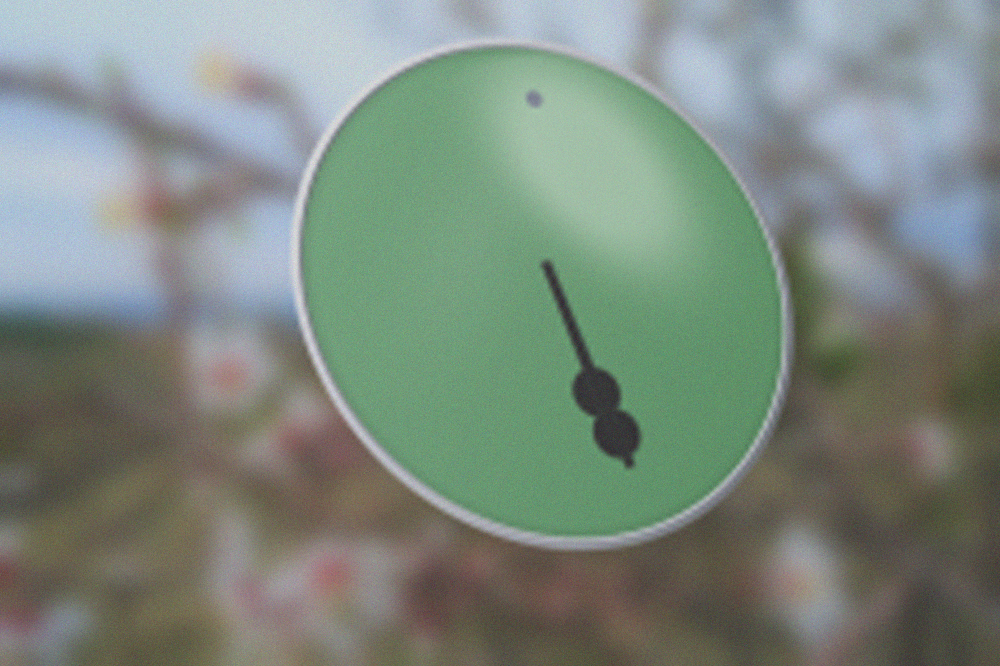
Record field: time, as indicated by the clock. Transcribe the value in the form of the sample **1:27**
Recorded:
**5:27**
